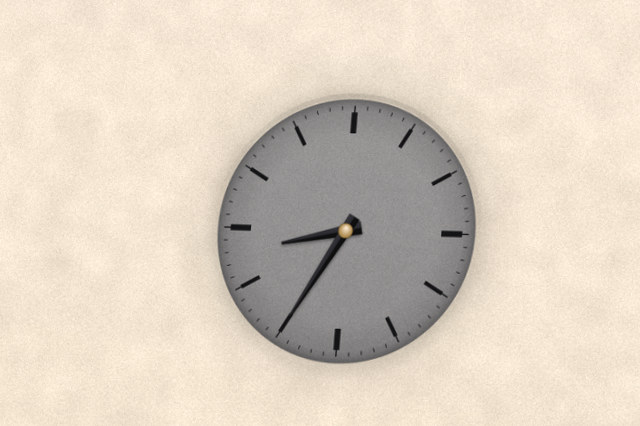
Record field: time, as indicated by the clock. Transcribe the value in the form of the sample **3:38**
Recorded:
**8:35**
